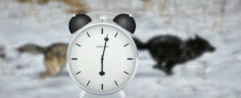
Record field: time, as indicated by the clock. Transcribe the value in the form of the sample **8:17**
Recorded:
**6:02**
